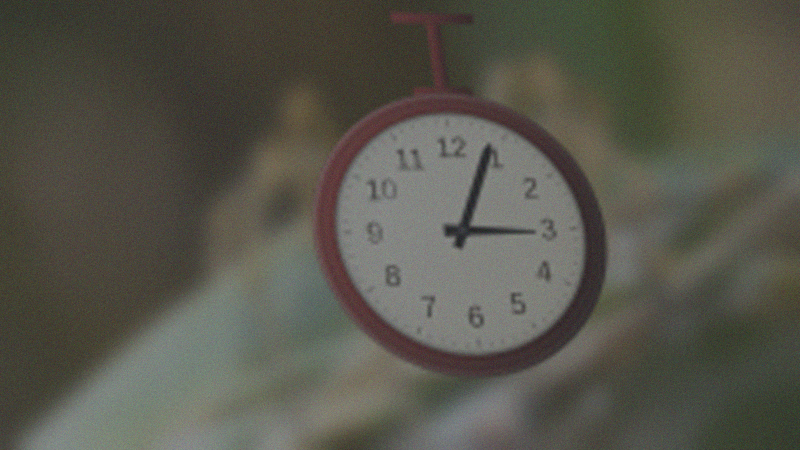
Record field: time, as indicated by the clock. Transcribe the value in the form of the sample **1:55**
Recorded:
**3:04**
